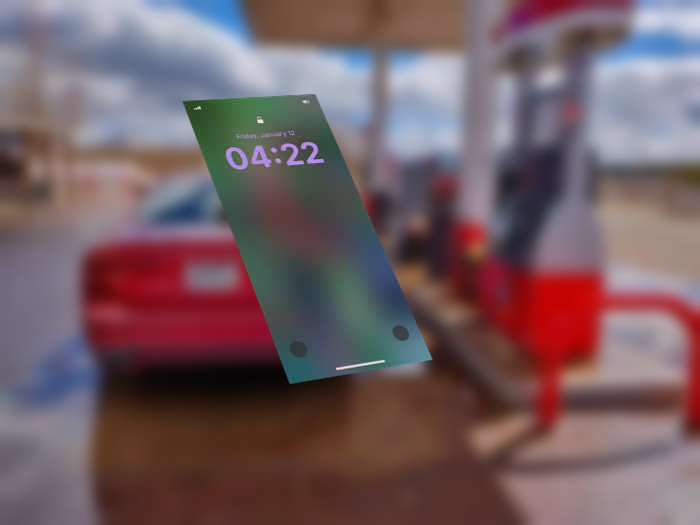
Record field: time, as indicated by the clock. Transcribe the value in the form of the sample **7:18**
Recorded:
**4:22**
